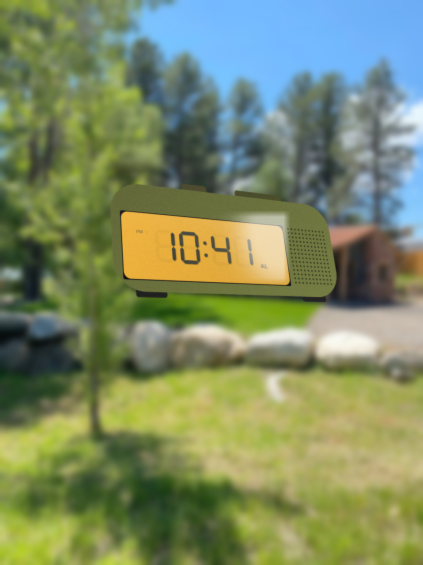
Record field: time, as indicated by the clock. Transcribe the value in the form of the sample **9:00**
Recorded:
**10:41**
